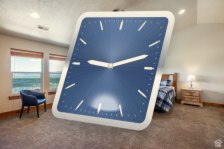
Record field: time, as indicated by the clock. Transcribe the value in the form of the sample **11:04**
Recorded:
**9:12**
